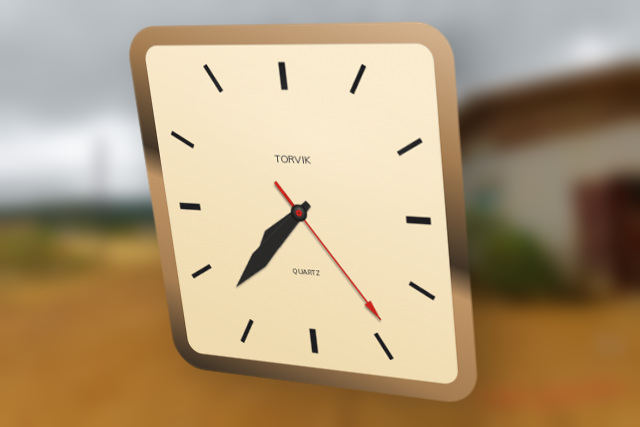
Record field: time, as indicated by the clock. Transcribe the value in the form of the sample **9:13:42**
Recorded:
**7:37:24**
